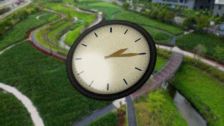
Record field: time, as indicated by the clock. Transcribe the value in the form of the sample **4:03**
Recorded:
**2:15**
